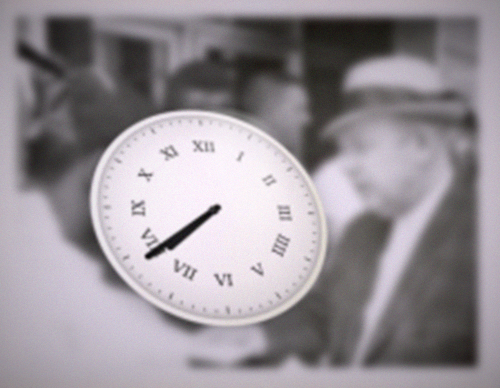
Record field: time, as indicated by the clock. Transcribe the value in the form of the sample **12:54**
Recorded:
**7:39**
